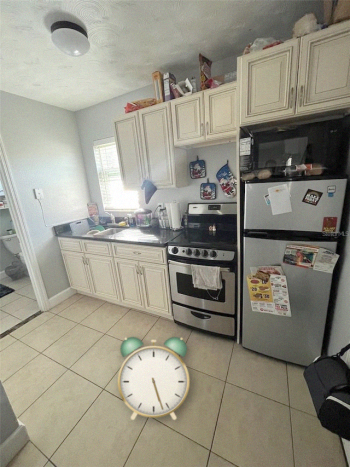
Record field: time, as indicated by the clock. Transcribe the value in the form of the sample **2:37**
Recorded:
**5:27**
